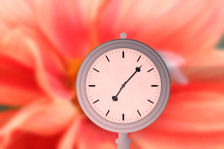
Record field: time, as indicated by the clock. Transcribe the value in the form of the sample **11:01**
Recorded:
**7:07**
